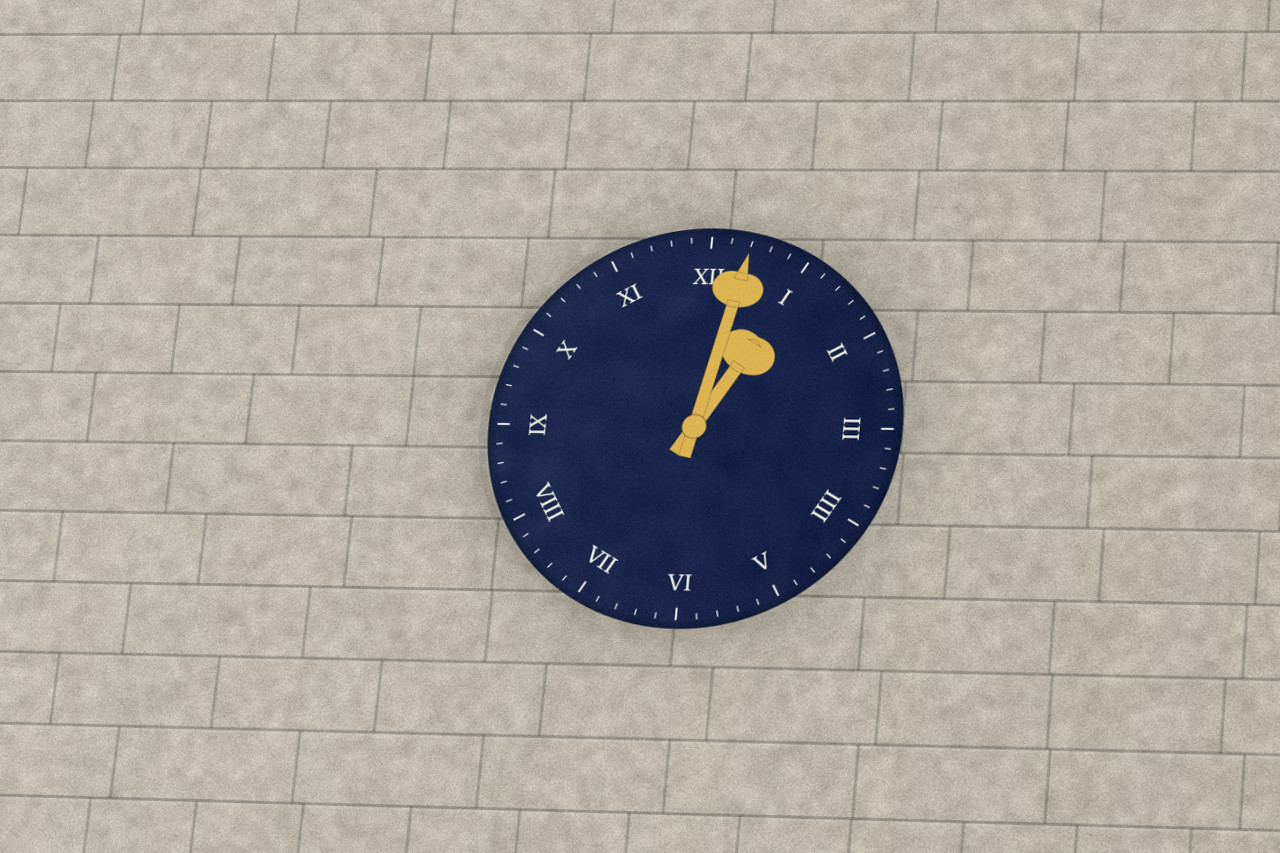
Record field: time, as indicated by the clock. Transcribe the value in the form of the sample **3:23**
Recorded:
**1:02**
